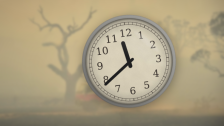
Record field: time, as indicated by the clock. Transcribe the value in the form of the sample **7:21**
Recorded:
**11:39**
